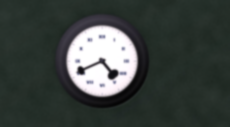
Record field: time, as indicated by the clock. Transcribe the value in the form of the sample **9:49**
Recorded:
**4:41**
